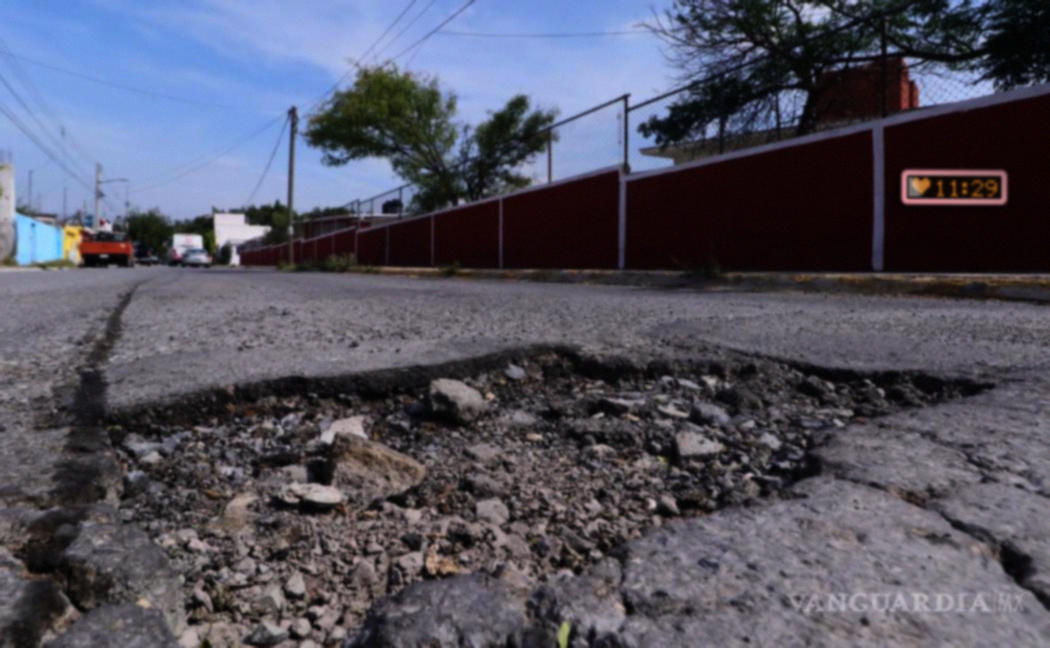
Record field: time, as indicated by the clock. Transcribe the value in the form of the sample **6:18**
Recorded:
**11:29**
